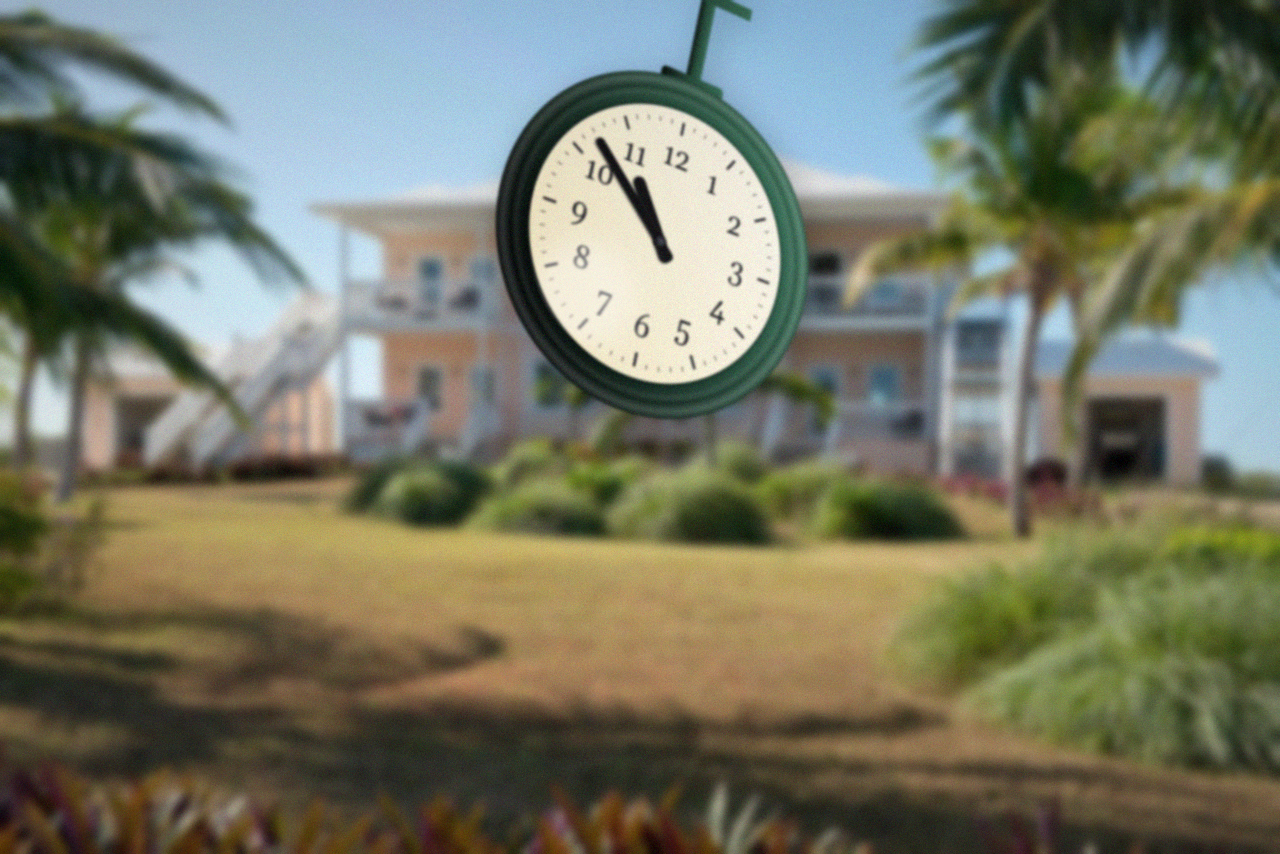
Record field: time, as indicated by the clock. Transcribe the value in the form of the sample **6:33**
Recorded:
**10:52**
